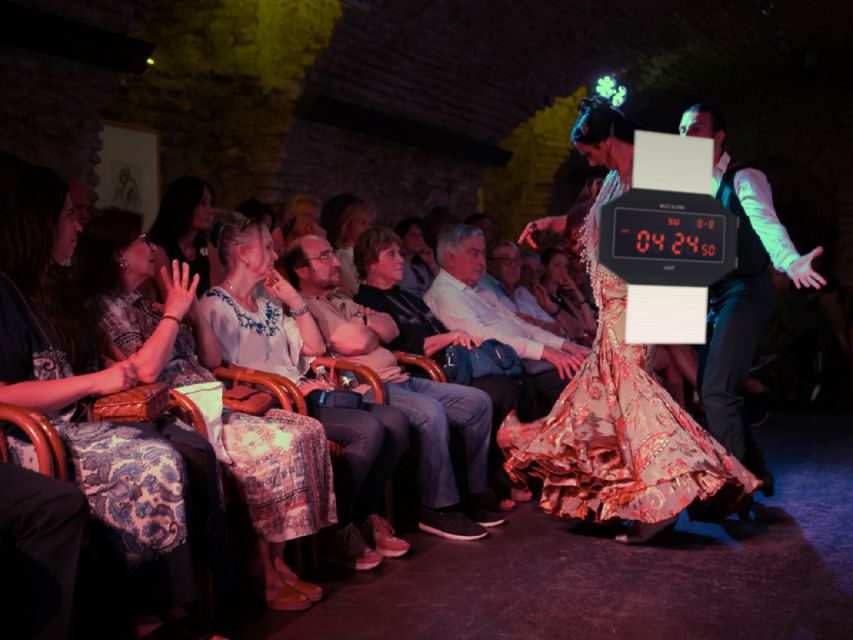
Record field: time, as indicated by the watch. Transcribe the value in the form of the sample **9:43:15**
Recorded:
**4:24:50**
